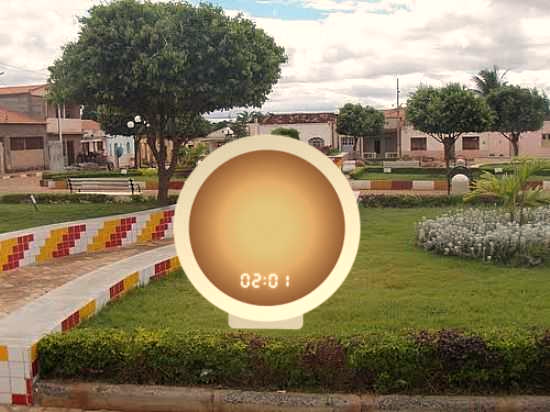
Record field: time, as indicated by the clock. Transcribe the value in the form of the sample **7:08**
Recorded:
**2:01**
